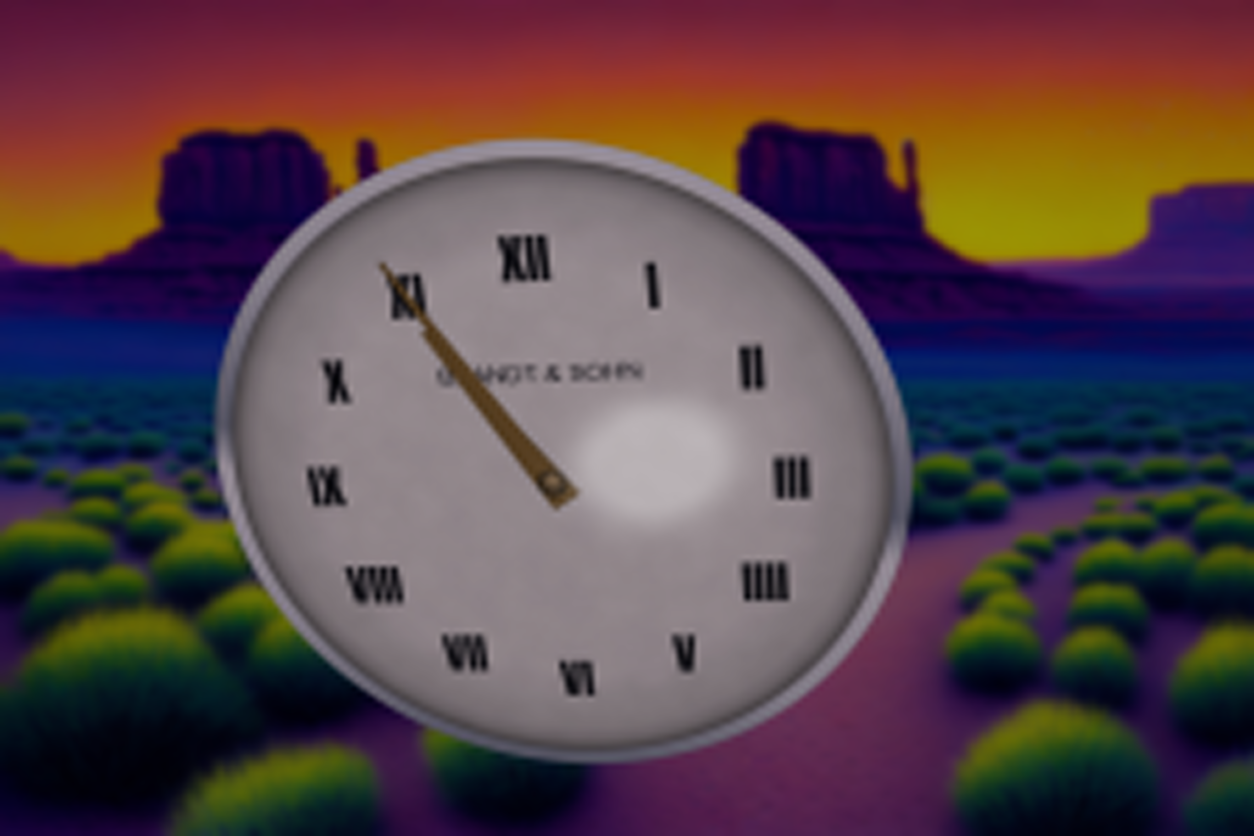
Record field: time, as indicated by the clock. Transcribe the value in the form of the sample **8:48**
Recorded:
**10:55**
